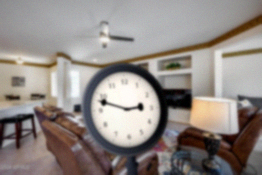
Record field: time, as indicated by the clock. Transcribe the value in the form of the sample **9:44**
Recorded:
**2:48**
